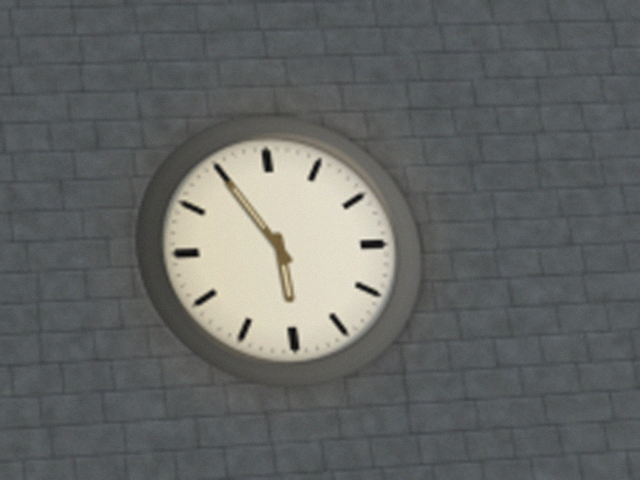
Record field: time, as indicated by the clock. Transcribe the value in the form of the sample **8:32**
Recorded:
**5:55**
